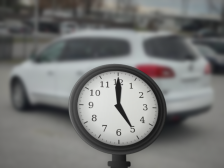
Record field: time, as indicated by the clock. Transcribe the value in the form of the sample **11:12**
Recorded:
**5:00**
